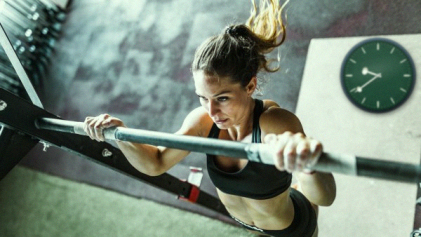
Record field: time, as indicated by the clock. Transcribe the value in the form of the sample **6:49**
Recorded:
**9:39**
